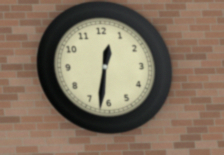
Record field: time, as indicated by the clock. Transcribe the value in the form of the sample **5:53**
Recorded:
**12:32**
